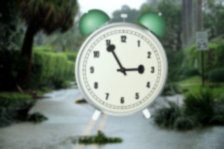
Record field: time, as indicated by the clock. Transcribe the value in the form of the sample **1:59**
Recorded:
**2:55**
